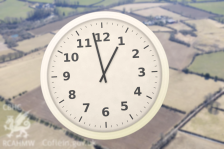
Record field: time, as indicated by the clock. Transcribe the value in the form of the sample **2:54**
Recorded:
**12:58**
